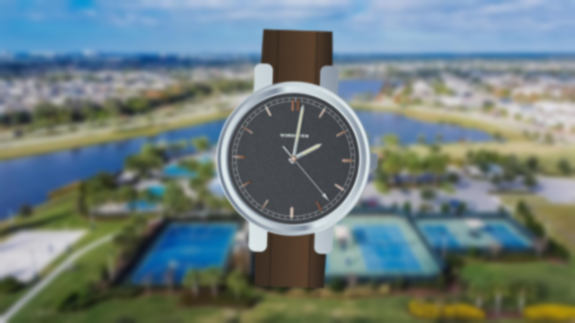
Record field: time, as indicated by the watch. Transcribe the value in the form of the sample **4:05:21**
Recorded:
**2:01:23**
